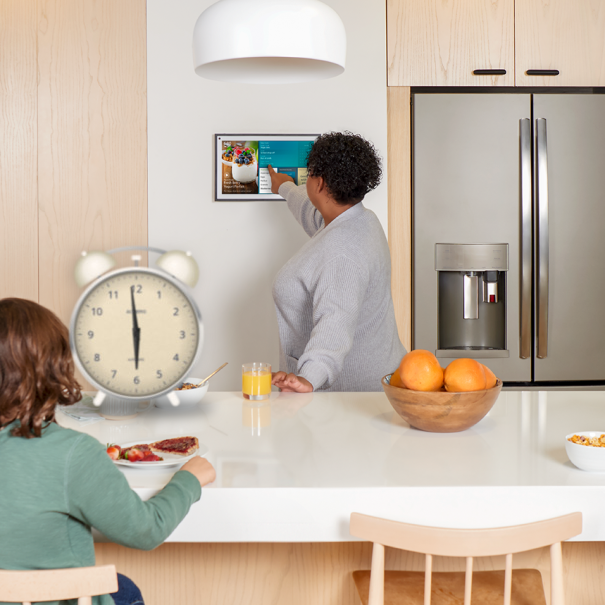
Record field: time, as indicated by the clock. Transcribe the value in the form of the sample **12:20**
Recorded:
**5:59**
